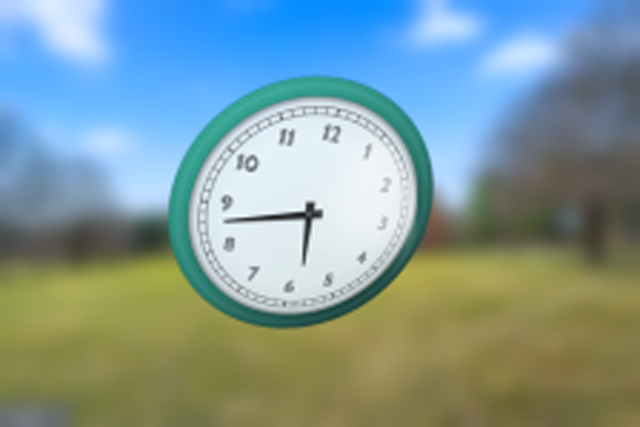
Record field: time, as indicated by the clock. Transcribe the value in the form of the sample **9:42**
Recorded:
**5:43**
